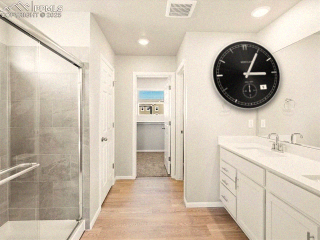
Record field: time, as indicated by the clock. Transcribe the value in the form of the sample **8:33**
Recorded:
**3:05**
